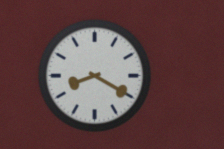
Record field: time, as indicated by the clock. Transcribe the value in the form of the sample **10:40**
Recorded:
**8:20**
